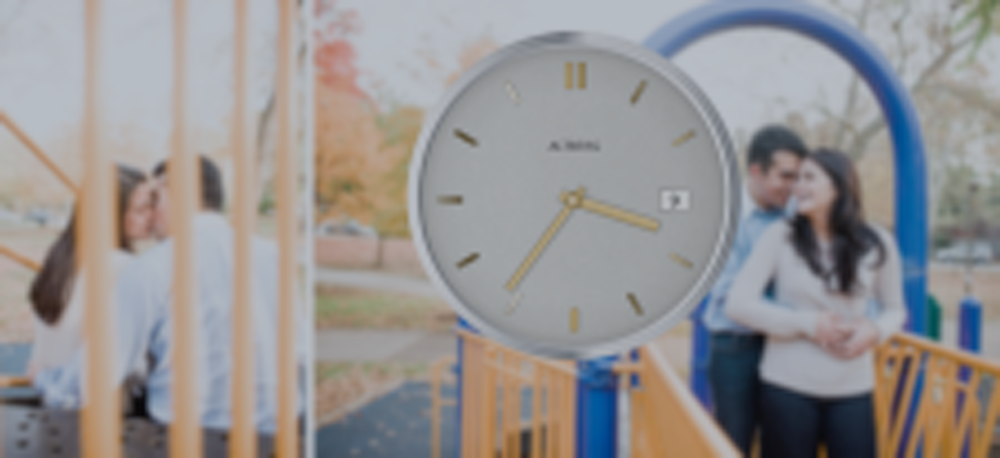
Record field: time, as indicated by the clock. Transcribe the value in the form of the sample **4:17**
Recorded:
**3:36**
